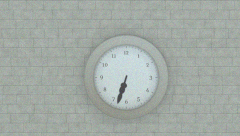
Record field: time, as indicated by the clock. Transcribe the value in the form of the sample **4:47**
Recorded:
**6:33**
